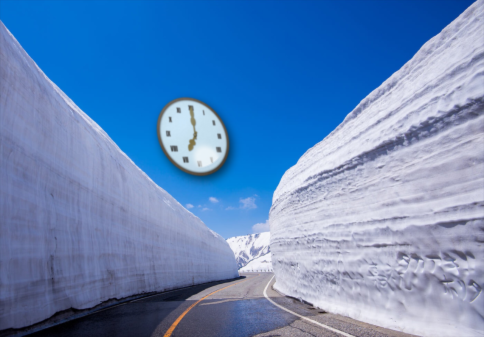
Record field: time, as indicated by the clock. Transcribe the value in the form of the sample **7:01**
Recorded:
**7:00**
